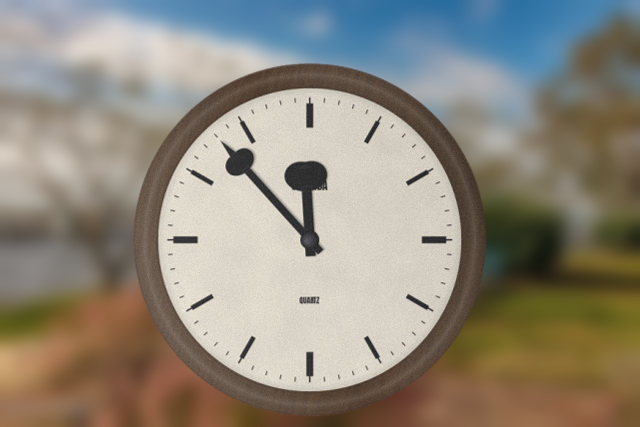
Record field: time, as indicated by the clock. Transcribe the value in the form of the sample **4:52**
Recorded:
**11:53**
